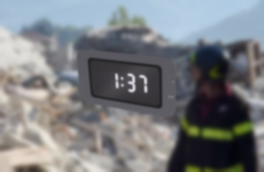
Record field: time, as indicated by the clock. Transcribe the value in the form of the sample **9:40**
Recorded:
**1:37**
